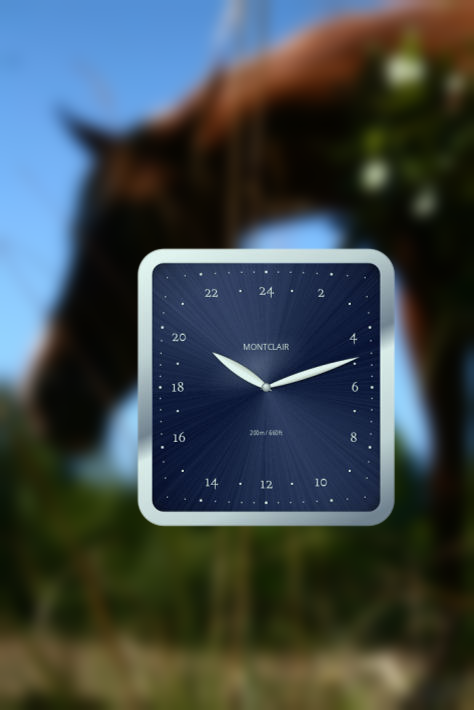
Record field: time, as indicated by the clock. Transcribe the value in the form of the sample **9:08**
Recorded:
**20:12**
